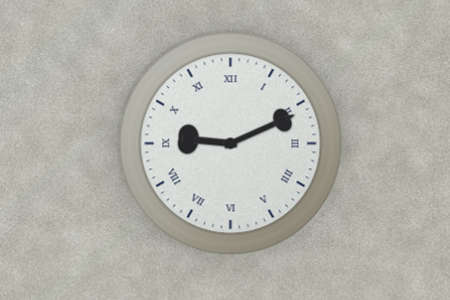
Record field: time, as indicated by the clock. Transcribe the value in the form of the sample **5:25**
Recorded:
**9:11**
